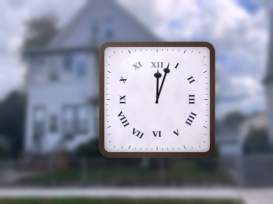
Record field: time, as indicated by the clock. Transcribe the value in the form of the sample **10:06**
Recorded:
**12:03**
